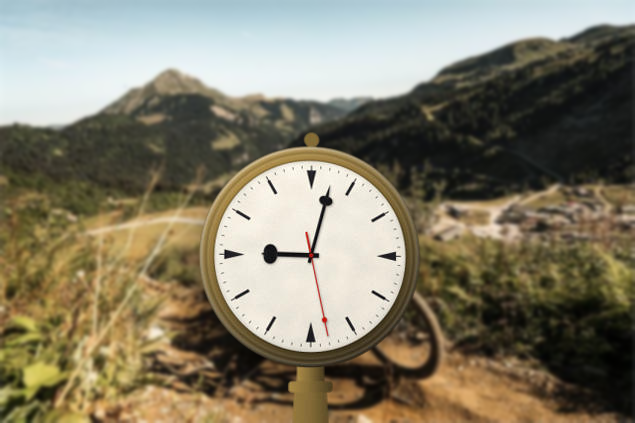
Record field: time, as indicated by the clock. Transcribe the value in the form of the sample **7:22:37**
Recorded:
**9:02:28**
